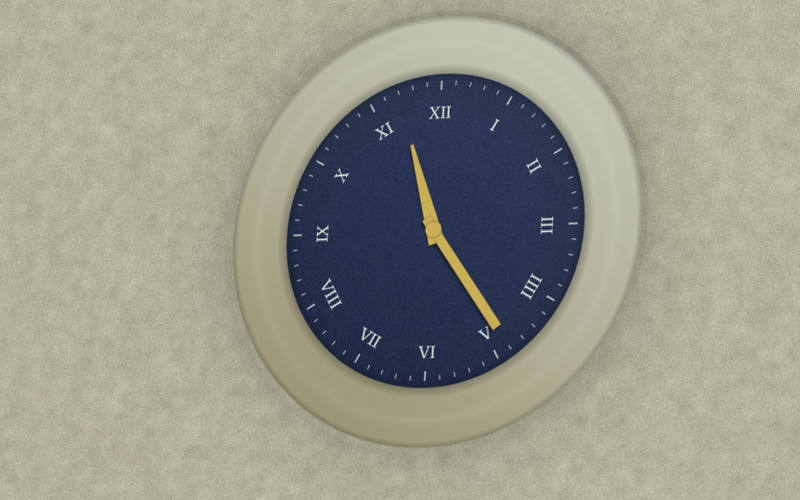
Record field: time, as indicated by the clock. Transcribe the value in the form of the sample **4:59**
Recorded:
**11:24**
